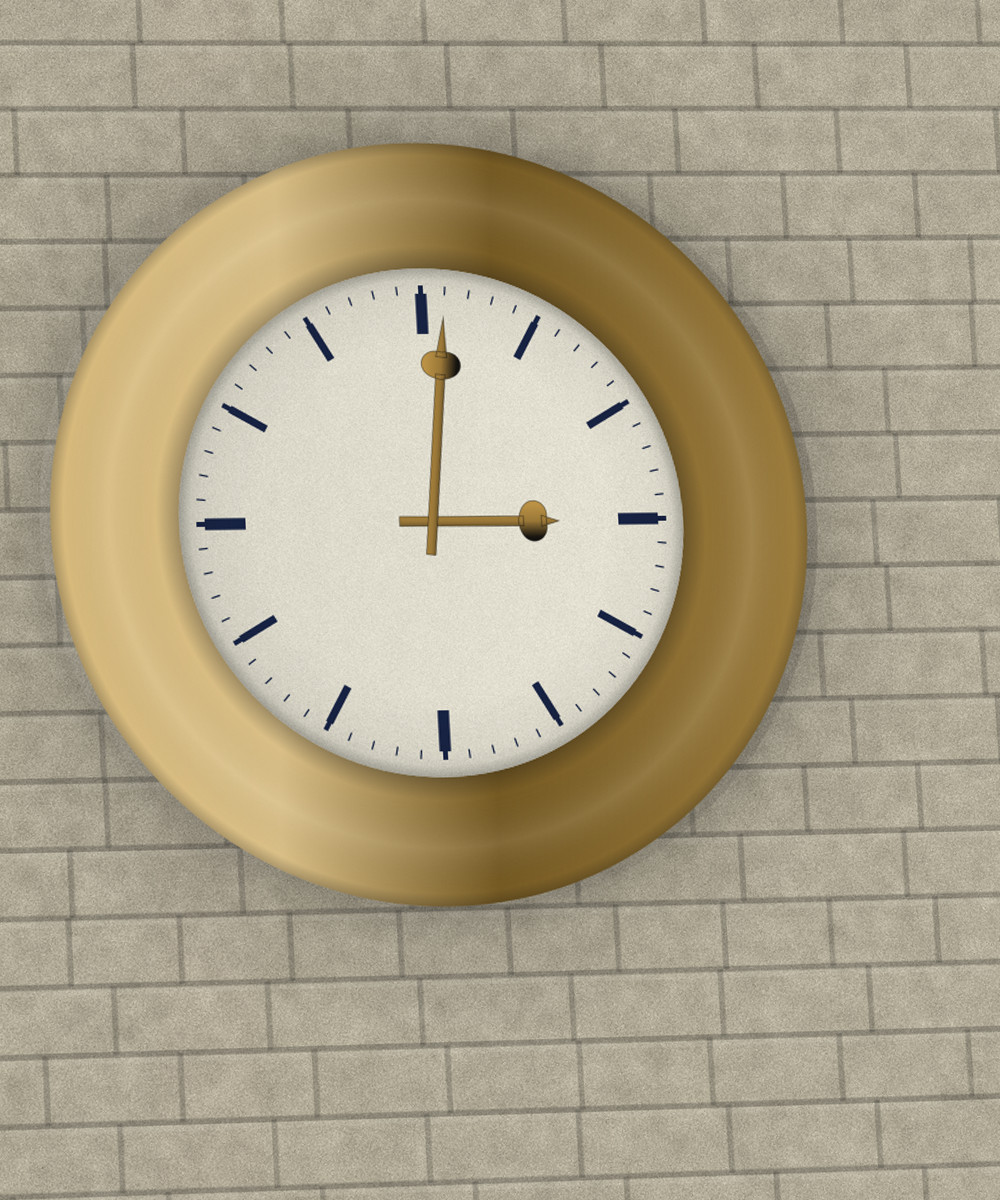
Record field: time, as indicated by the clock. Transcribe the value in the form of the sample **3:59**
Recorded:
**3:01**
